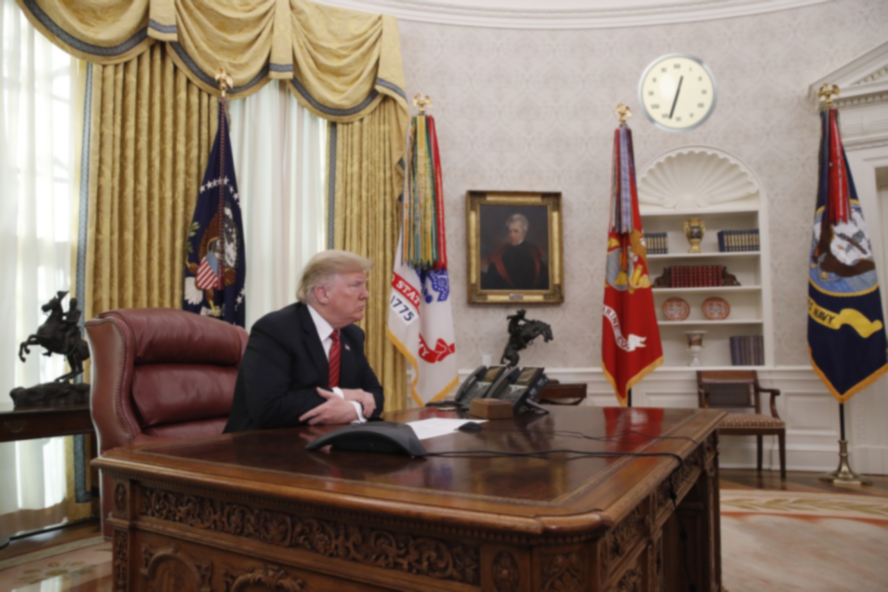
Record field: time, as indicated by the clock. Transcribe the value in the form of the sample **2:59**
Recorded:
**12:33**
